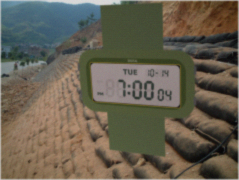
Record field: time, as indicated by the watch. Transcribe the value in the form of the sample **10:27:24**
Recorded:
**7:00:04**
